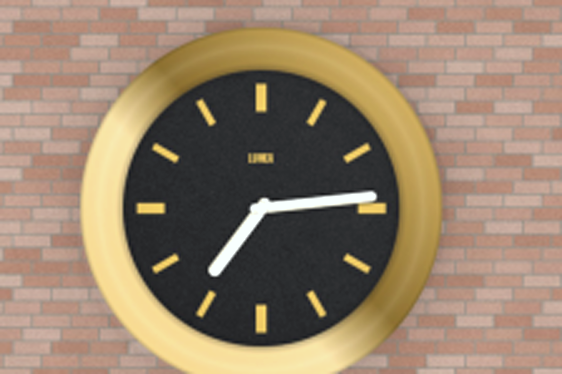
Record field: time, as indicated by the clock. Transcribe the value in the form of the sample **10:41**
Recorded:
**7:14**
